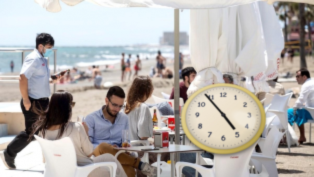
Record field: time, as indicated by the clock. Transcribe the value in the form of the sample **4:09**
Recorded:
**4:54**
